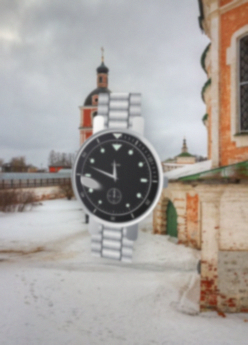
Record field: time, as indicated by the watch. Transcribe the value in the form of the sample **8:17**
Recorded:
**11:48**
